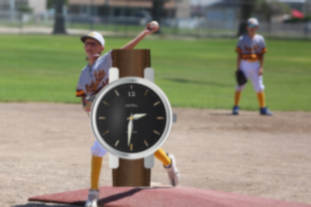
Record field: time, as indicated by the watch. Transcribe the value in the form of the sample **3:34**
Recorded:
**2:31**
